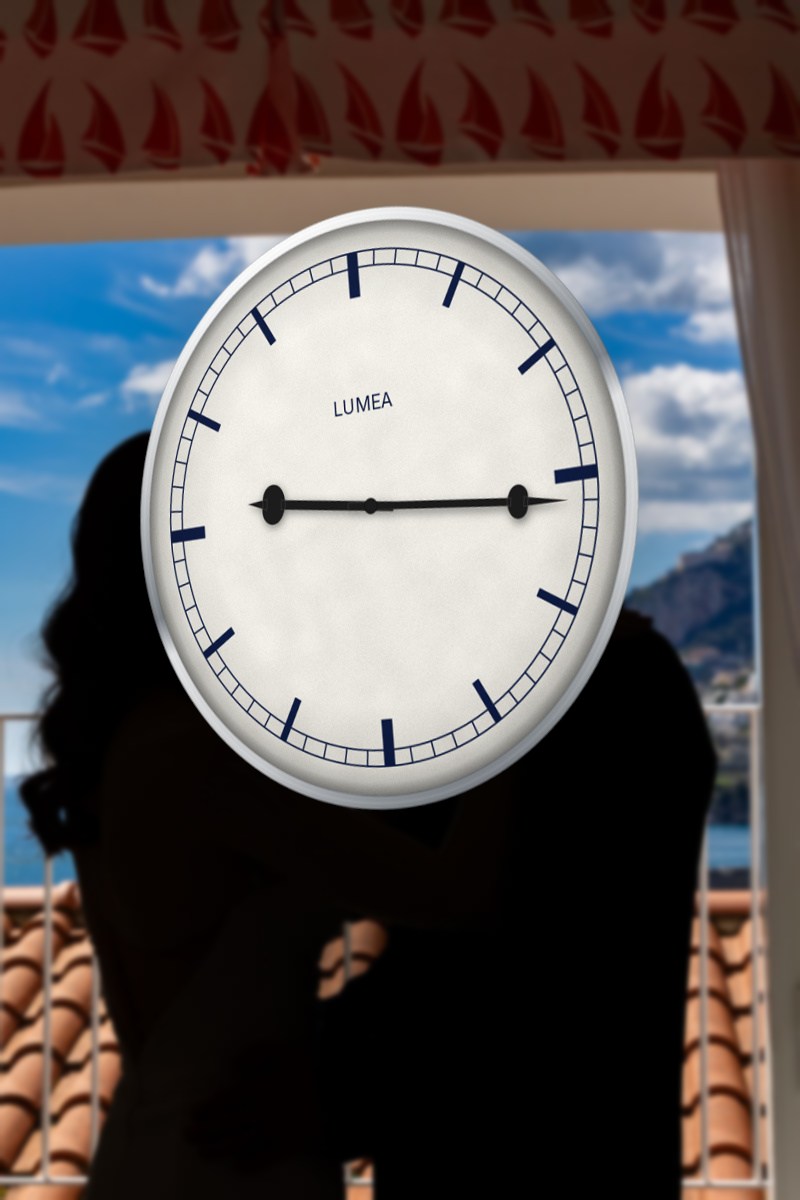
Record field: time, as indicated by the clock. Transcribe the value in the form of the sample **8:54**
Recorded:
**9:16**
